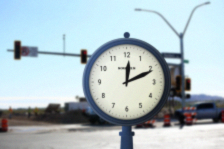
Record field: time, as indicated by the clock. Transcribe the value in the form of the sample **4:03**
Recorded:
**12:11**
